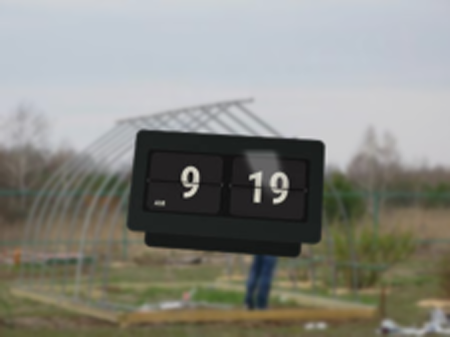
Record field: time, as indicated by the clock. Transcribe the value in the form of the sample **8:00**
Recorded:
**9:19**
